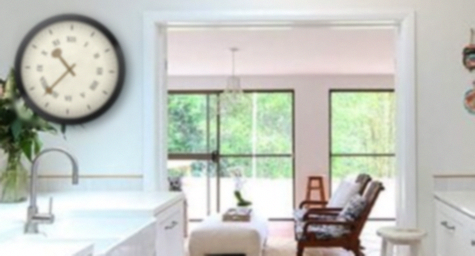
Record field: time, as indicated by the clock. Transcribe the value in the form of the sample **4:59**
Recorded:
**10:37**
